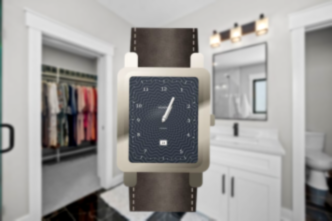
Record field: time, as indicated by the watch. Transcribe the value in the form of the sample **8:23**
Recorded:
**1:04**
